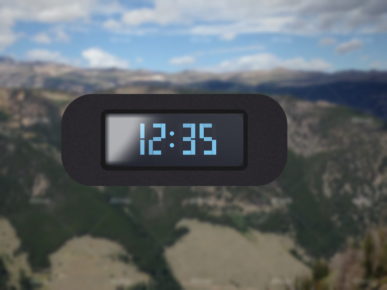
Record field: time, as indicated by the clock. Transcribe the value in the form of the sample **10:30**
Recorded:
**12:35**
